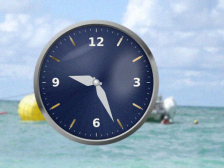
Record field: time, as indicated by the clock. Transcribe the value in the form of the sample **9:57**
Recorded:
**9:26**
